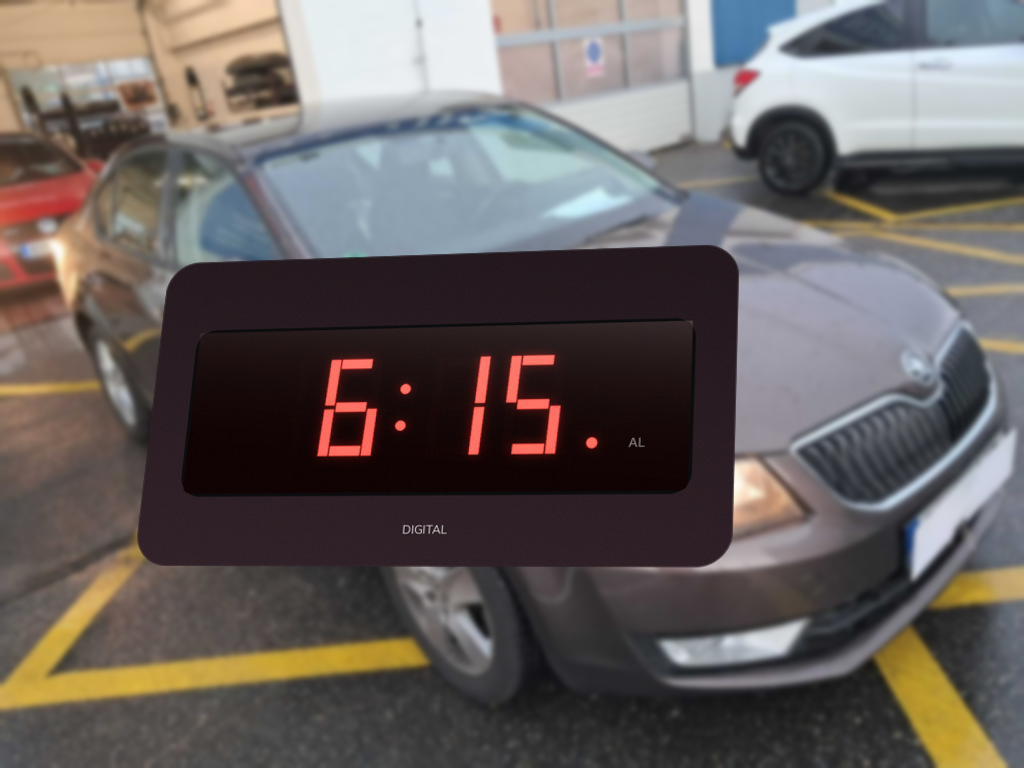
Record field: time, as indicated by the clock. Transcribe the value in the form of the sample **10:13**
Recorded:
**6:15**
